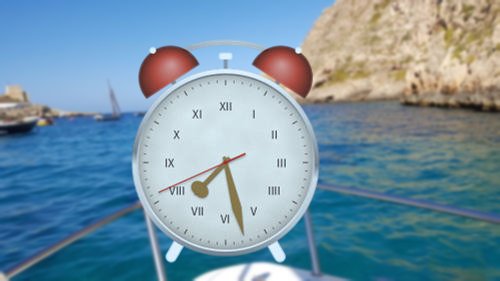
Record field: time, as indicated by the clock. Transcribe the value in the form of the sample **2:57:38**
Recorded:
**7:27:41**
